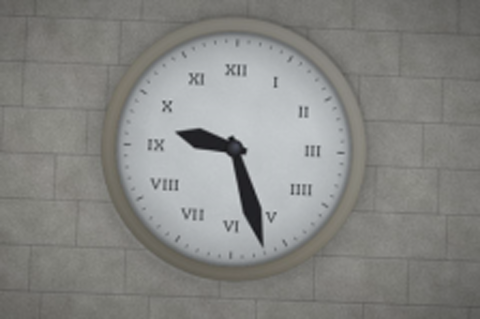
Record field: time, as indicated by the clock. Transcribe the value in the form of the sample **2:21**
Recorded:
**9:27**
